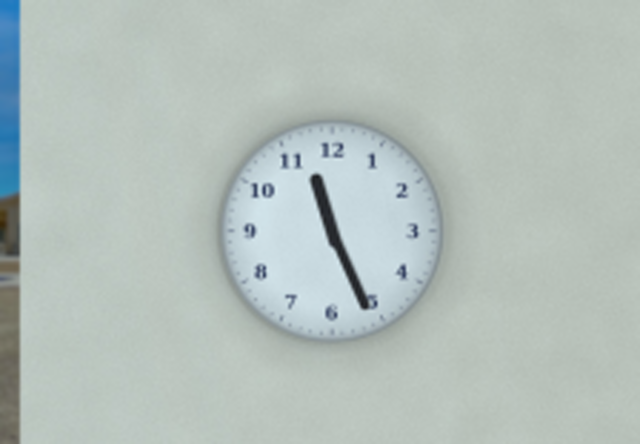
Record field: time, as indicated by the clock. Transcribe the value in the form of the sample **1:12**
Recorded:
**11:26**
